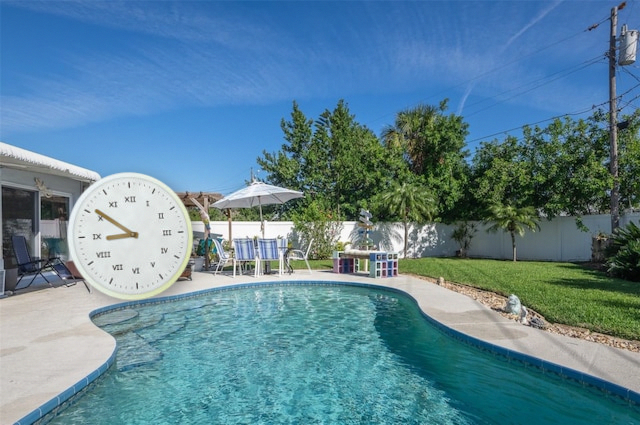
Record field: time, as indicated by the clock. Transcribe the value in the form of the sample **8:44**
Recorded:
**8:51**
